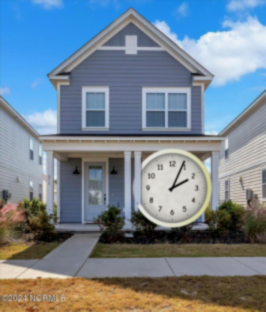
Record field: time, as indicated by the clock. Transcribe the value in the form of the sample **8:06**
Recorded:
**2:04**
